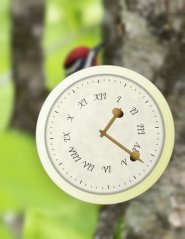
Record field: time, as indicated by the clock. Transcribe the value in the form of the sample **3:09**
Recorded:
**1:22**
